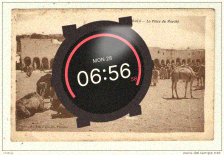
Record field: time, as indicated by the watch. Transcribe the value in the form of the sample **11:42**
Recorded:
**6:56**
